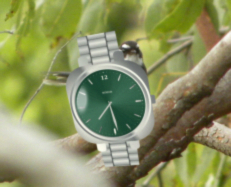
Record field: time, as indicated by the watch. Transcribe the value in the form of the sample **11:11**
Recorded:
**7:29**
